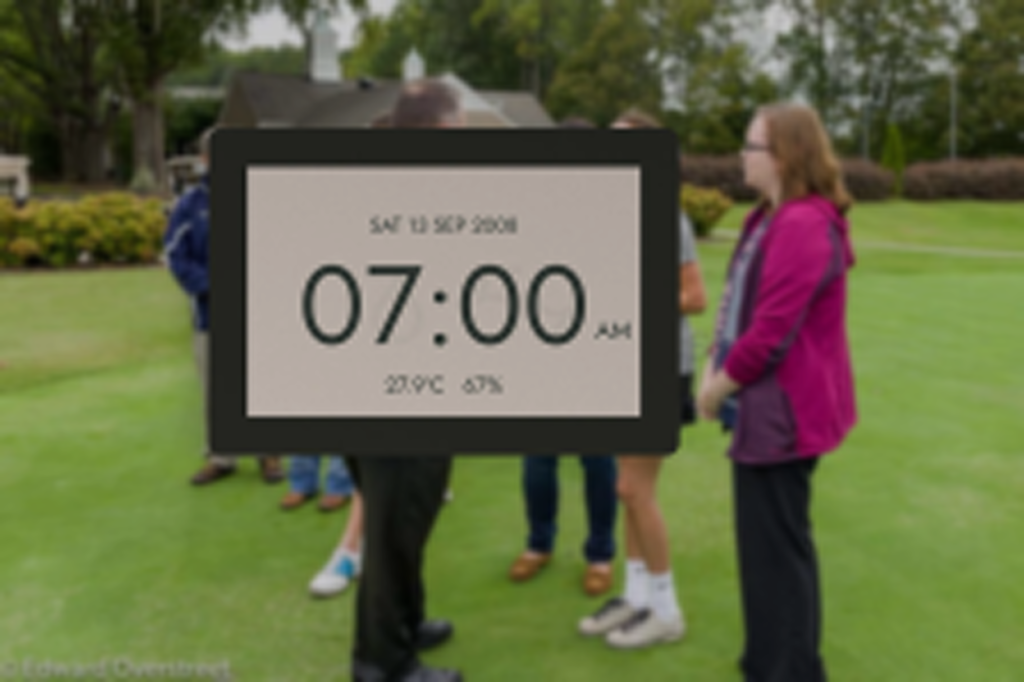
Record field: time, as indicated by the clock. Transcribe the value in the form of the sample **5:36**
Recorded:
**7:00**
